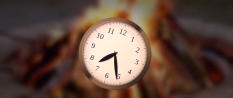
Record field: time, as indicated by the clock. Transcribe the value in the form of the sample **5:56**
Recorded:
**7:26**
